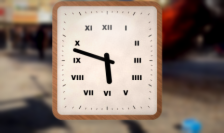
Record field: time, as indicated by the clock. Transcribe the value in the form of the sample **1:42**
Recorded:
**5:48**
